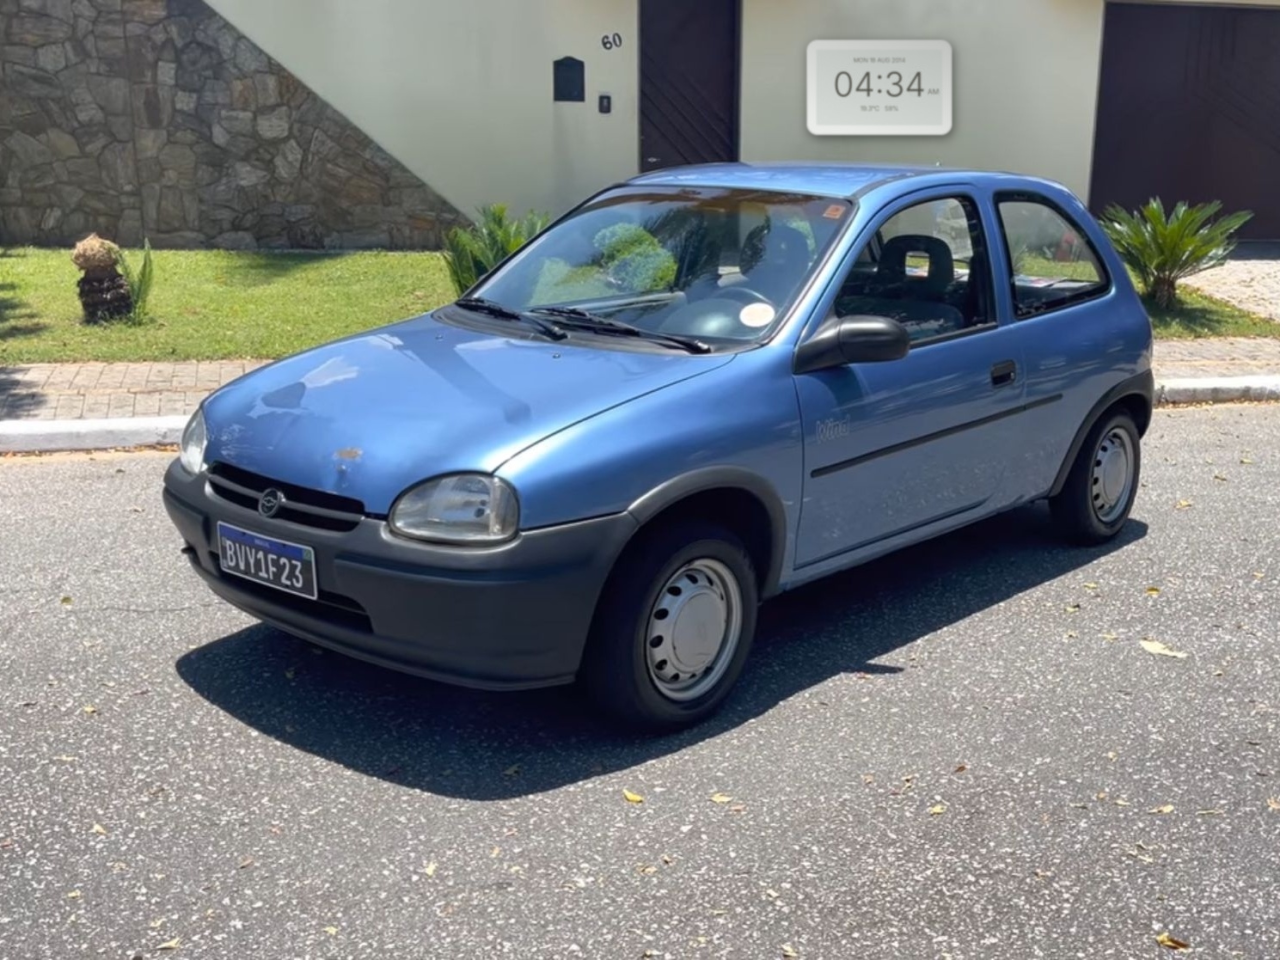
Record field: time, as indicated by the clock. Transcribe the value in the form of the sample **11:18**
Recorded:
**4:34**
